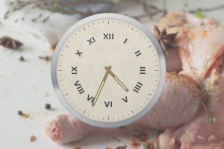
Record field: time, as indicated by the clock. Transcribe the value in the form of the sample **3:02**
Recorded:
**4:34**
